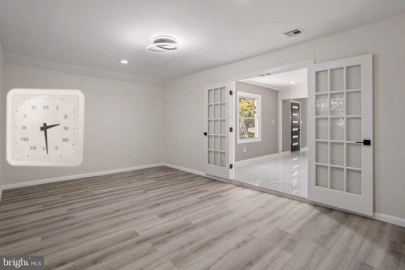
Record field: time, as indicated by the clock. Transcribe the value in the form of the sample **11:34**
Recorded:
**2:29**
